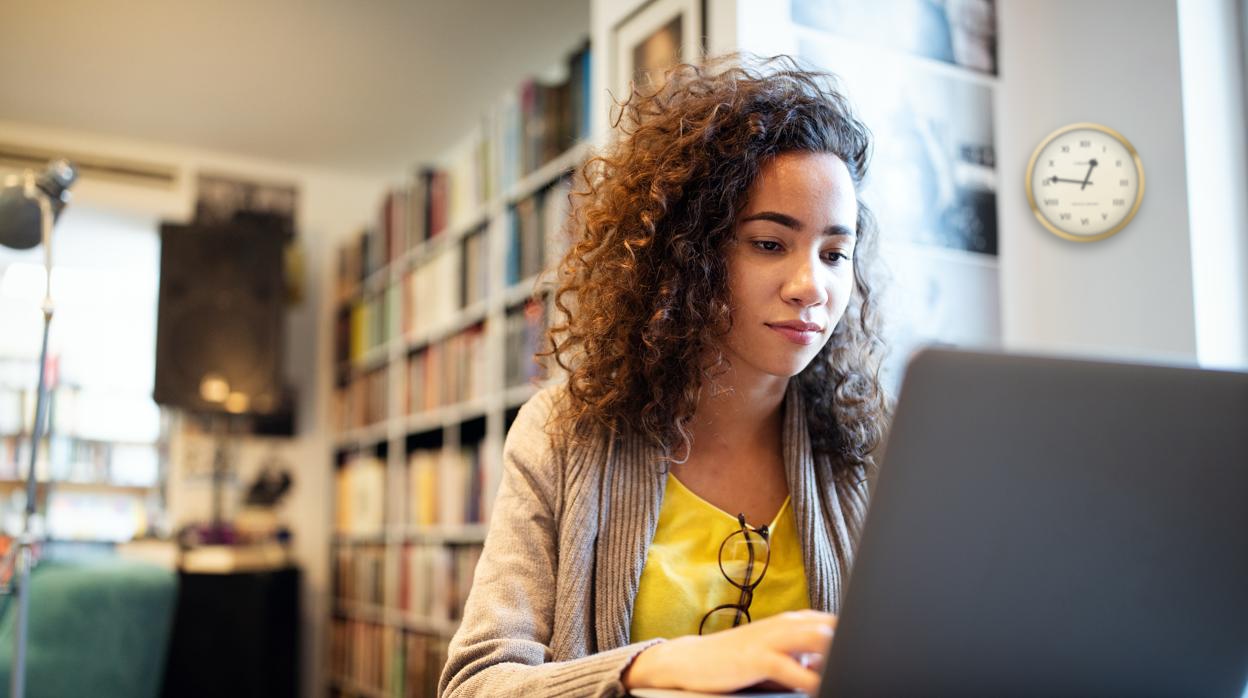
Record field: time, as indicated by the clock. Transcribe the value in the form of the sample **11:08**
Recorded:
**12:46**
